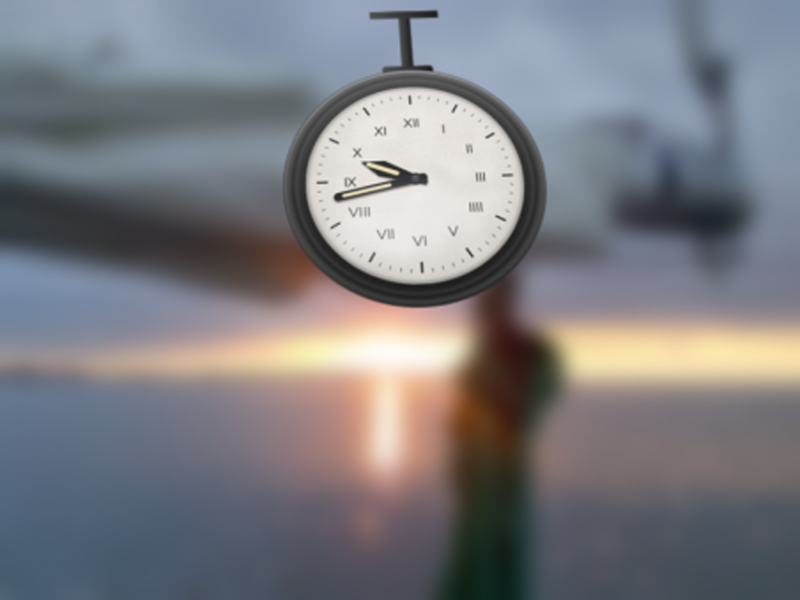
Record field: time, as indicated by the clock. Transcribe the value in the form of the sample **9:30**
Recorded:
**9:43**
